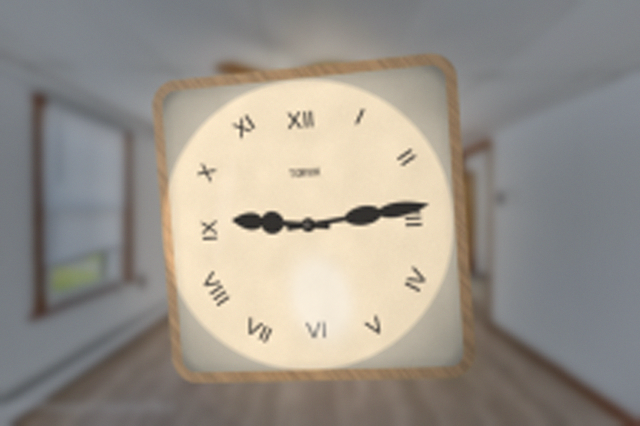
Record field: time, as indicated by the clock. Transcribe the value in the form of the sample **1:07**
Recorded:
**9:14**
